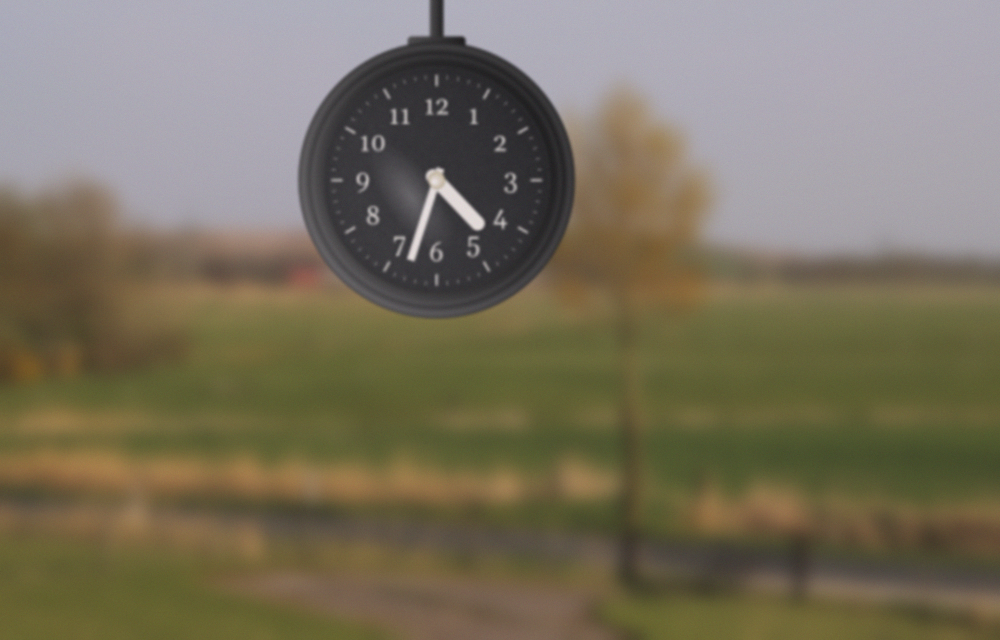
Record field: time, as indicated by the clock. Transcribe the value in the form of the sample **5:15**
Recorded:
**4:33**
